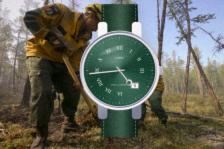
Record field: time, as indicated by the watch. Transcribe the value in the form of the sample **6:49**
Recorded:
**4:44**
